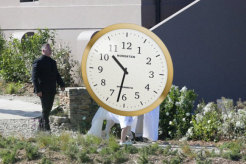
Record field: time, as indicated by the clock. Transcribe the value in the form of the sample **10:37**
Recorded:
**10:32**
